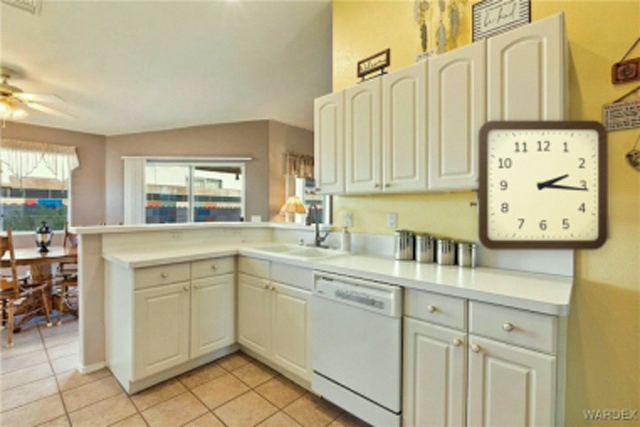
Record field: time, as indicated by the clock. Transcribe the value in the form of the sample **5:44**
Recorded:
**2:16**
